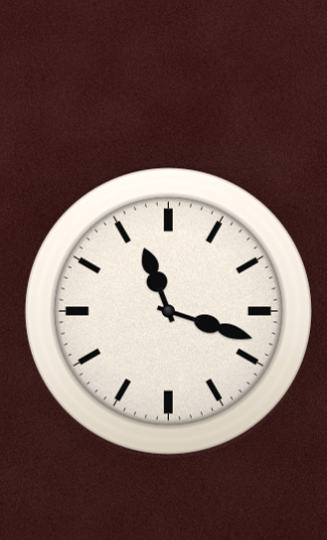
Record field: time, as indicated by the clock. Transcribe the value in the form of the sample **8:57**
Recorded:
**11:18**
